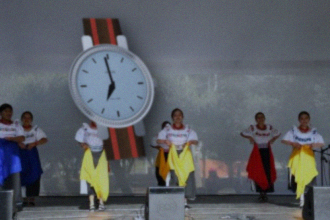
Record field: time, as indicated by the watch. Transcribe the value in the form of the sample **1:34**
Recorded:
**6:59**
